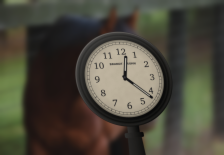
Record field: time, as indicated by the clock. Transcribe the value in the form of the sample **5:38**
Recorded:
**12:22**
